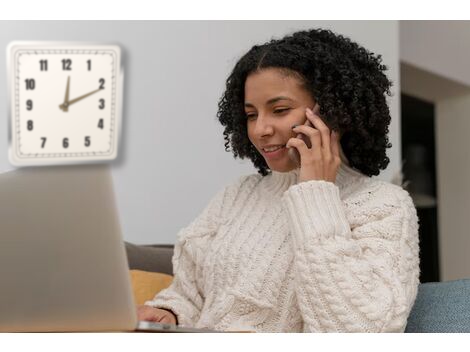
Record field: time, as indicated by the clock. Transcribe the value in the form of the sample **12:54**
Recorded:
**12:11**
